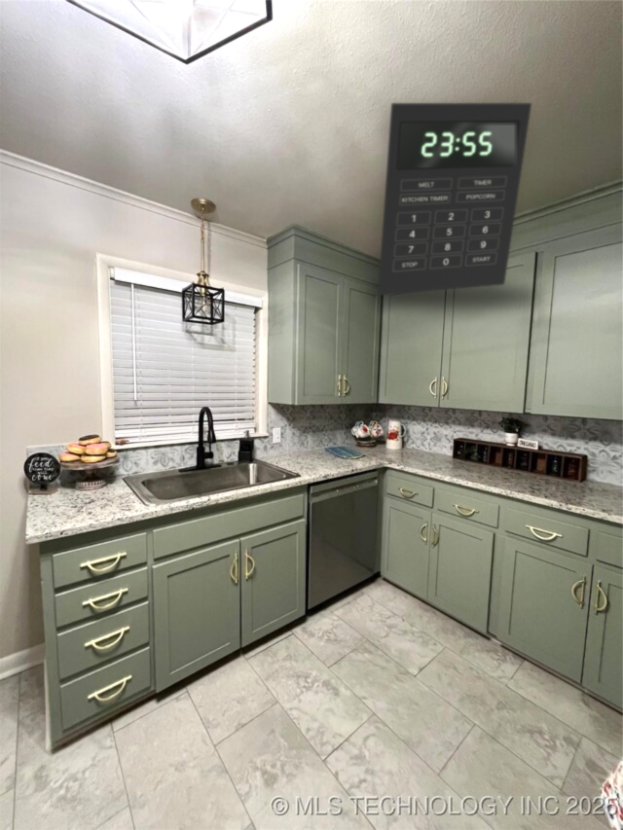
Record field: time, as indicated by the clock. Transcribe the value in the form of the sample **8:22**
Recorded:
**23:55**
